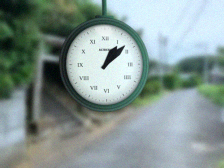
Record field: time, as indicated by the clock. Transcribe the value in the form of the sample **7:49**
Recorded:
**1:08**
